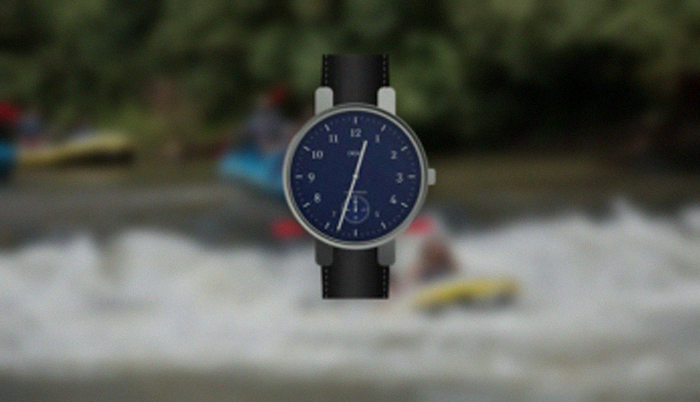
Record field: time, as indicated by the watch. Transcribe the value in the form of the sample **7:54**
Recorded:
**12:33**
